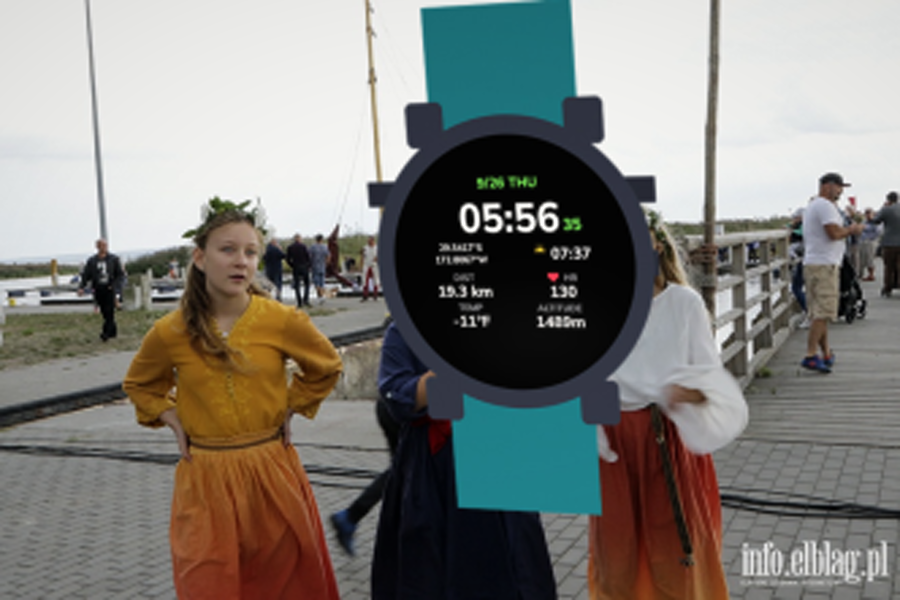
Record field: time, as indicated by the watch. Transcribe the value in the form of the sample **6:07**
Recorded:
**5:56**
